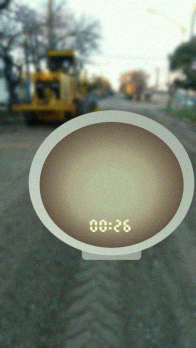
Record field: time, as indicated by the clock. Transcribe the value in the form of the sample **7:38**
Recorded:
**0:26**
